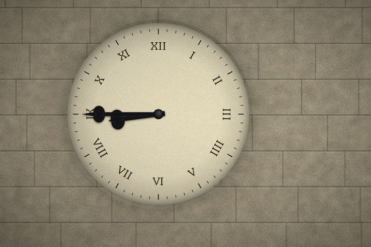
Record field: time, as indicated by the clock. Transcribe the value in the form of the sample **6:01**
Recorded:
**8:45**
